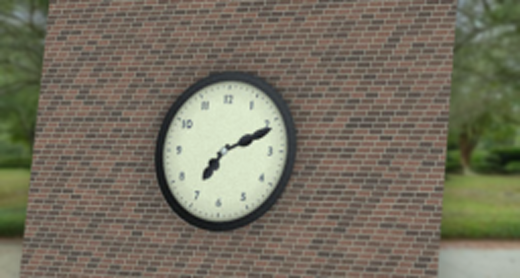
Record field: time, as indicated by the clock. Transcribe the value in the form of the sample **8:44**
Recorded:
**7:11**
